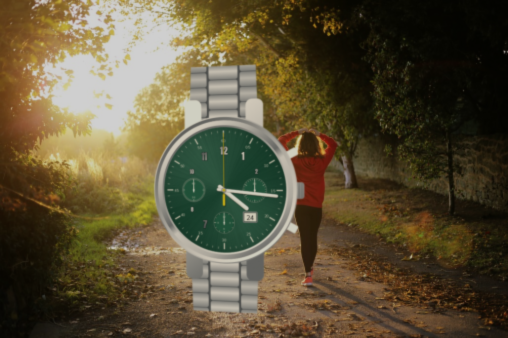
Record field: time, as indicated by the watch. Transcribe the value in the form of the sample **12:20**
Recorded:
**4:16**
